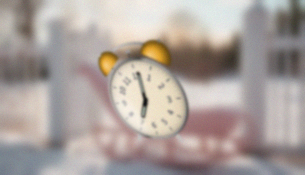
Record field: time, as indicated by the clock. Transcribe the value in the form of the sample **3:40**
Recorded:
**7:01**
